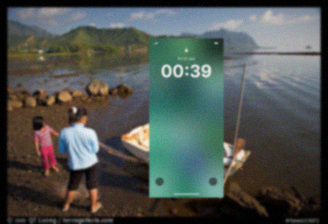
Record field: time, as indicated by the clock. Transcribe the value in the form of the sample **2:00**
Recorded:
**0:39**
